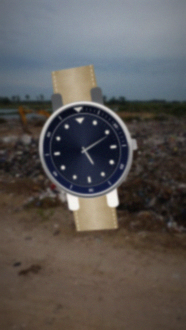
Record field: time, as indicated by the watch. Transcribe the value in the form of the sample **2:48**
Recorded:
**5:11**
